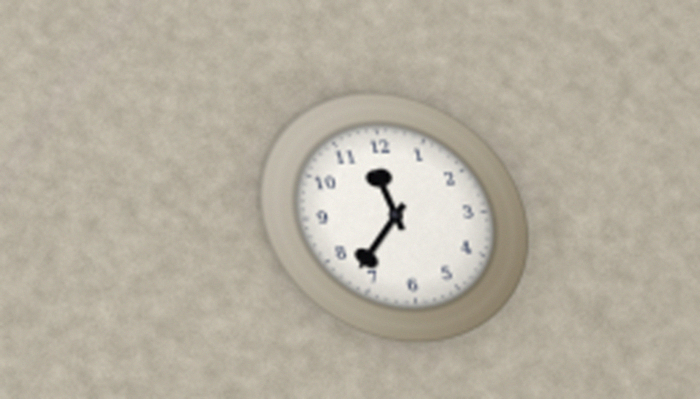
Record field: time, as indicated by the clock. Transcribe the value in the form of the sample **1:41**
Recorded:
**11:37**
